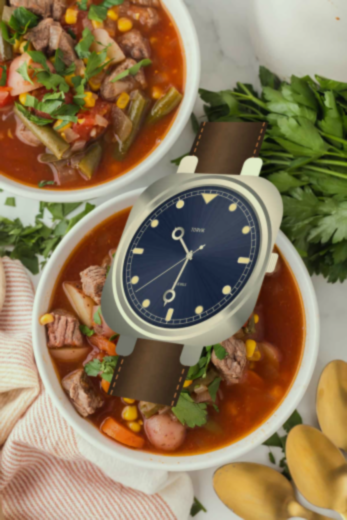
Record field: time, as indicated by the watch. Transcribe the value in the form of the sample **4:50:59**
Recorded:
**10:31:38**
